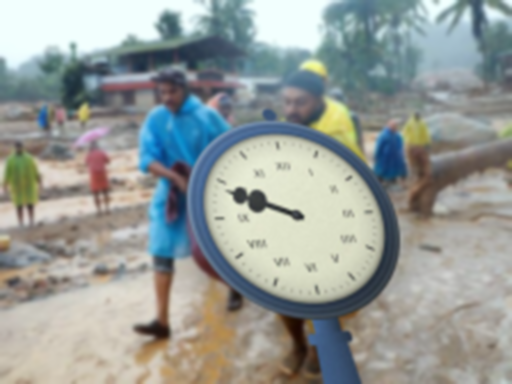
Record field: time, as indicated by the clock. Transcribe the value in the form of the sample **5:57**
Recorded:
**9:49**
